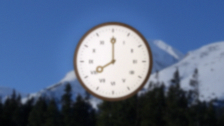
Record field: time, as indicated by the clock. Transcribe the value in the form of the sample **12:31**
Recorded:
**8:00**
